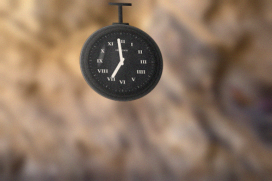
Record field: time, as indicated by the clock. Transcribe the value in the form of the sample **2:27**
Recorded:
**6:59**
